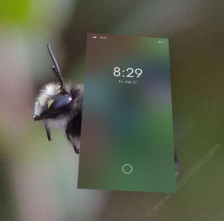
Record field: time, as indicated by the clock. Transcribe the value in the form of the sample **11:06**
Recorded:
**8:29**
